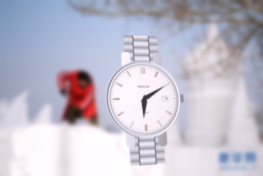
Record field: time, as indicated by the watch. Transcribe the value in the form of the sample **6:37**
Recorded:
**6:10**
